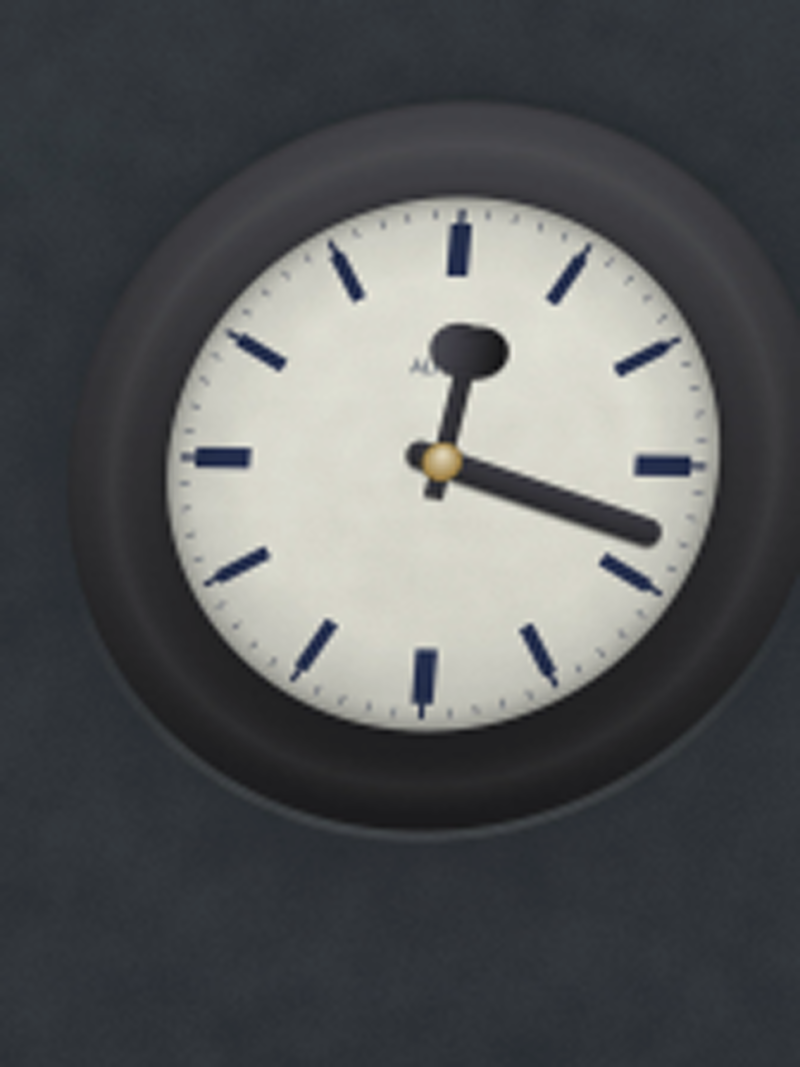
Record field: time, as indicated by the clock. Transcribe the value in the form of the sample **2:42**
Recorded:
**12:18**
